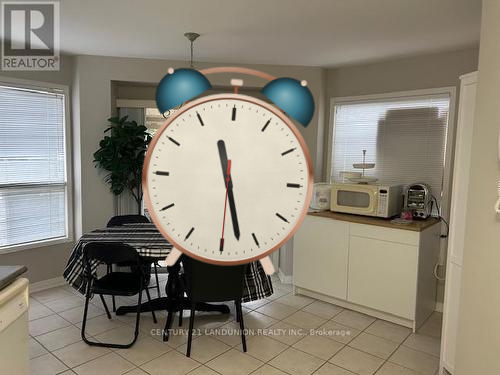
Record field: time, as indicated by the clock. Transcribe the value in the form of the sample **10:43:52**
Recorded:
**11:27:30**
